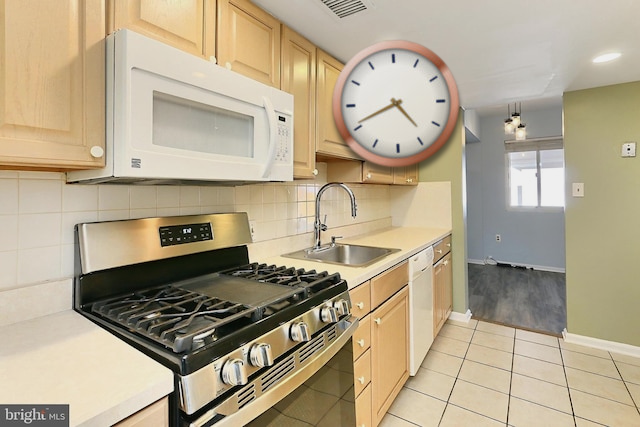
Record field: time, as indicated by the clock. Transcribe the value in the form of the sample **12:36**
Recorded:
**4:41**
